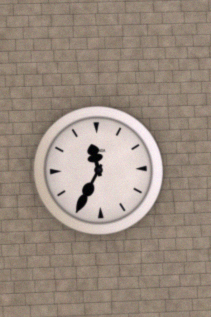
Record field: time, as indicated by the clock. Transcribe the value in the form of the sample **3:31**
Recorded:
**11:35**
